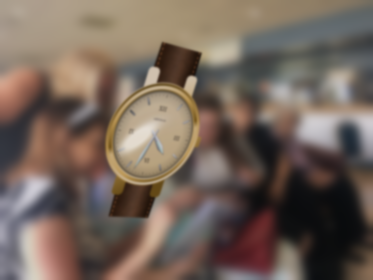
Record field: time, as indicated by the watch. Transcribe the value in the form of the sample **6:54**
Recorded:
**4:33**
